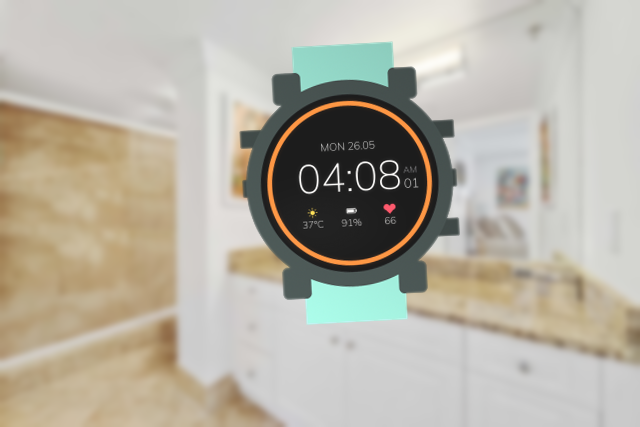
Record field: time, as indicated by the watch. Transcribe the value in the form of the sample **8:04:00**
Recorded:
**4:08:01**
